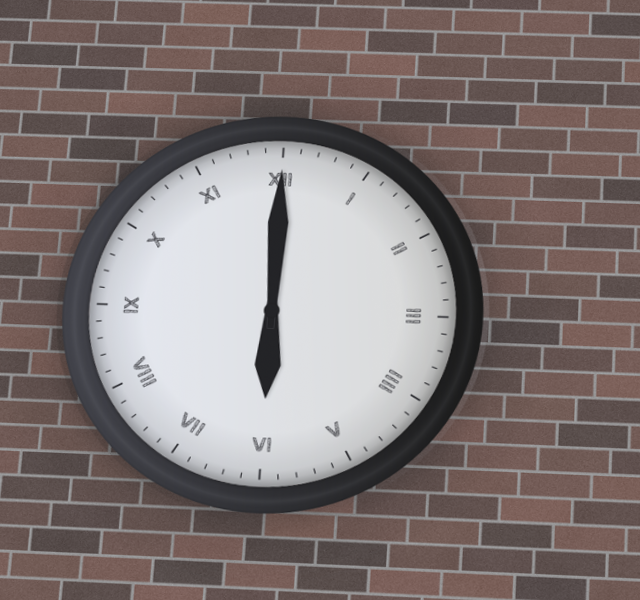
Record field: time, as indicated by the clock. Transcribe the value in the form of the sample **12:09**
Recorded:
**6:00**
